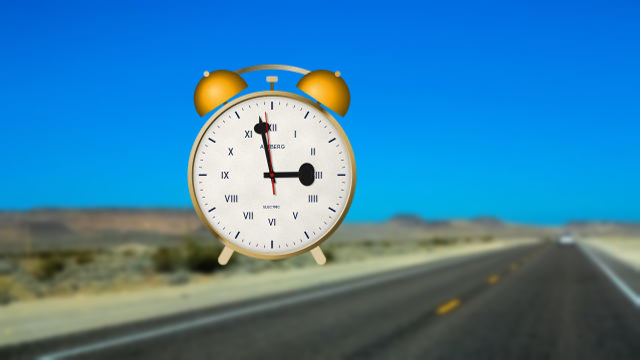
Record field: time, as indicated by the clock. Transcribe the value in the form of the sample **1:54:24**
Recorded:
**2:57:59**
